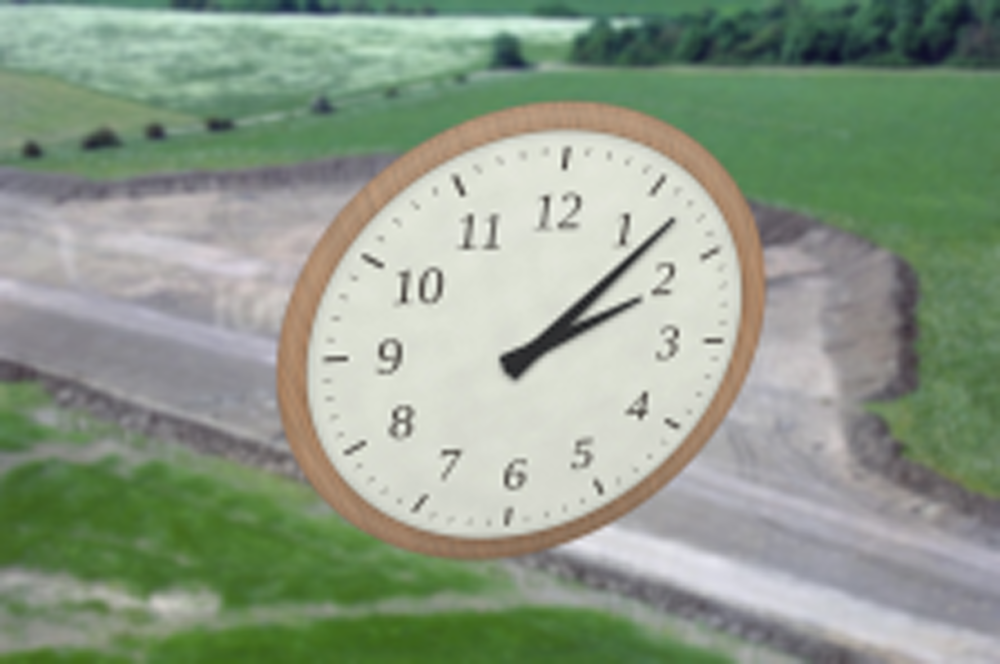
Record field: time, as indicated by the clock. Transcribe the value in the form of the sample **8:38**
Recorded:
**2:07**
